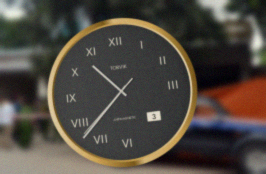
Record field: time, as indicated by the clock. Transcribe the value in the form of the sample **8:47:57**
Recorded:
**10:37:38**
